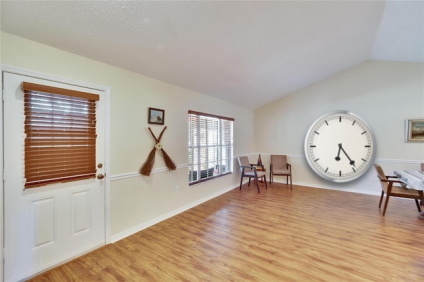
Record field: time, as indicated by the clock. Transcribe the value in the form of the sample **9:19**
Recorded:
**6:24**
